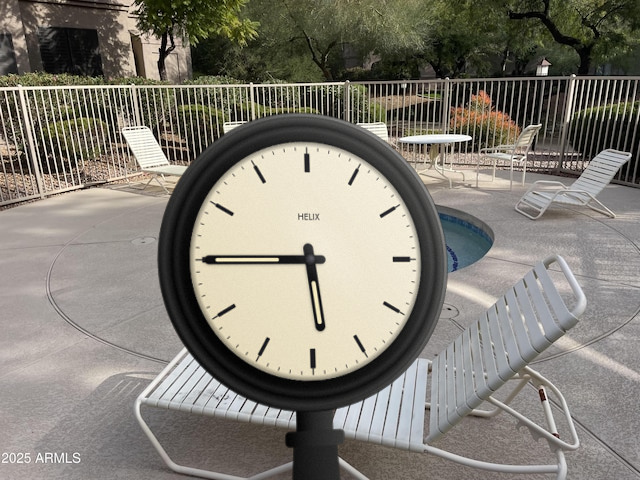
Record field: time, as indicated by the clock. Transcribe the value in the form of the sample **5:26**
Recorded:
**5:45**
